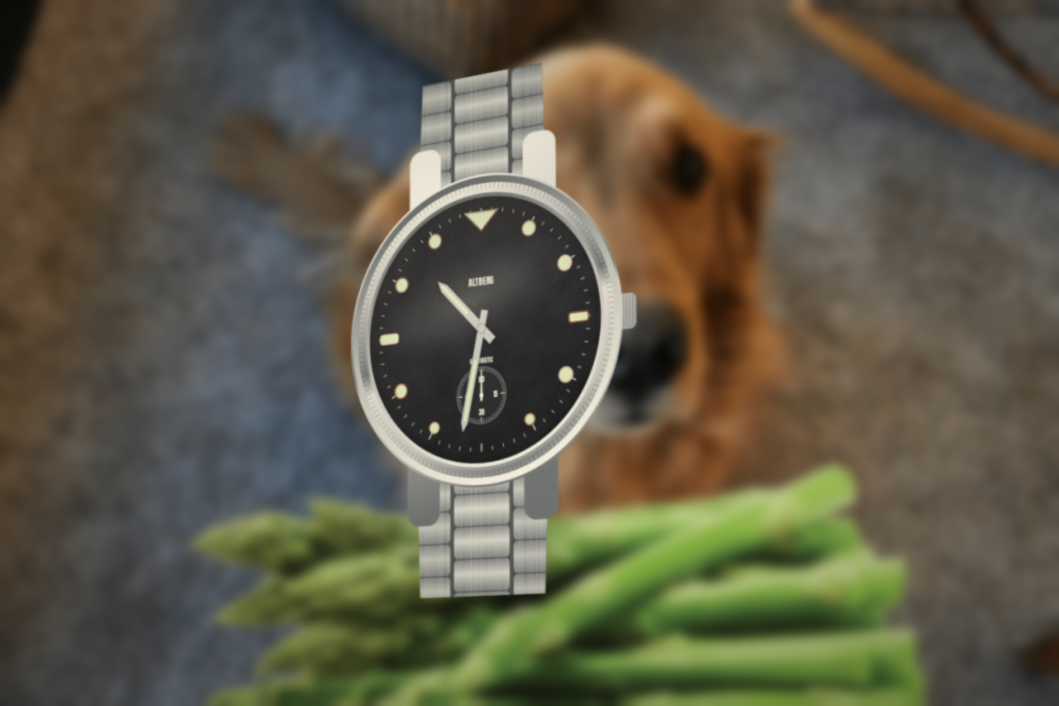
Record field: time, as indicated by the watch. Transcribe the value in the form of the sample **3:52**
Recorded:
**10:32**
